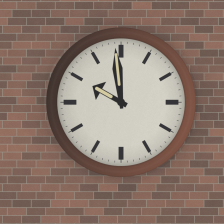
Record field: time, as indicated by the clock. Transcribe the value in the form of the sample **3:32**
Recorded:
**9:59**
